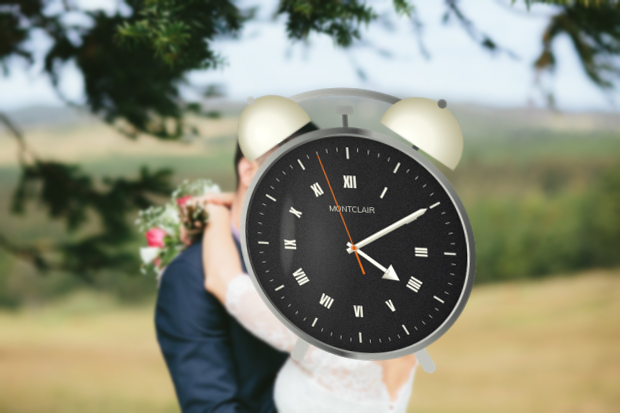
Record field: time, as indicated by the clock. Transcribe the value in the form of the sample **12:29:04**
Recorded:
**4:09:57**
